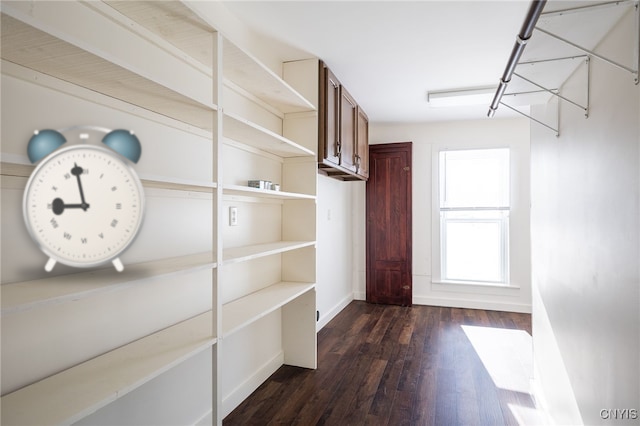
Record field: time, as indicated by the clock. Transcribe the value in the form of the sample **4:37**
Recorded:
**8:58**
